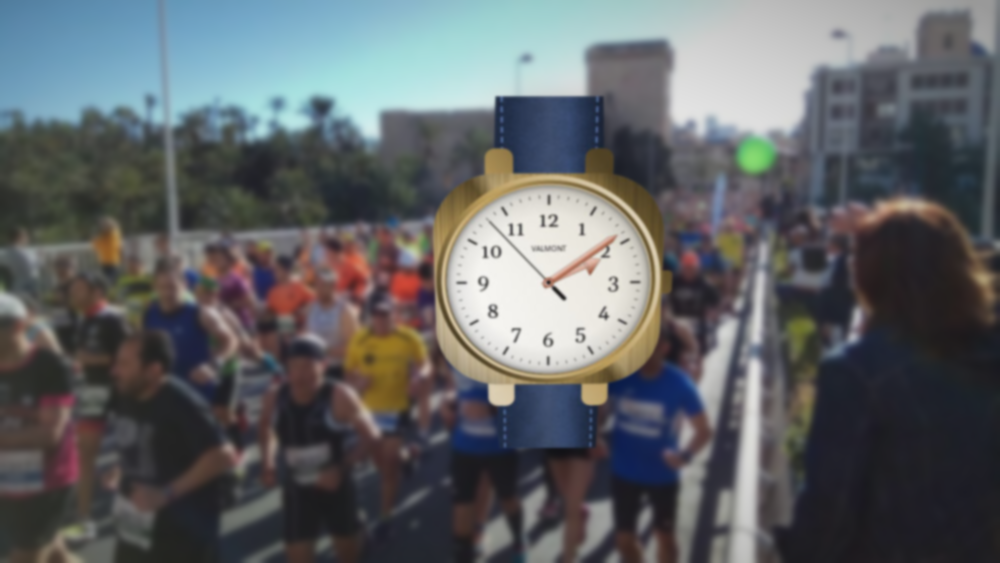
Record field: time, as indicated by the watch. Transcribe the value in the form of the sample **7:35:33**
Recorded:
**2:08:53**
